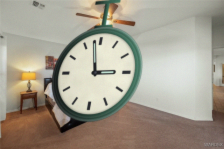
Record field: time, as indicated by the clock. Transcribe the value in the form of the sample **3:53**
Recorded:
**2:58**
